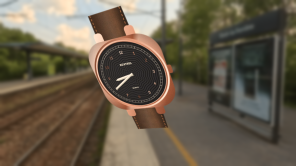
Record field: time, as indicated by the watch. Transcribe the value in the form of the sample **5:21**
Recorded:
**8:40**
